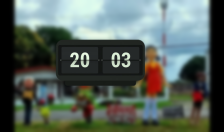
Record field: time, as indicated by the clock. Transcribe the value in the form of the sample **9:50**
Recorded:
**20:03**
